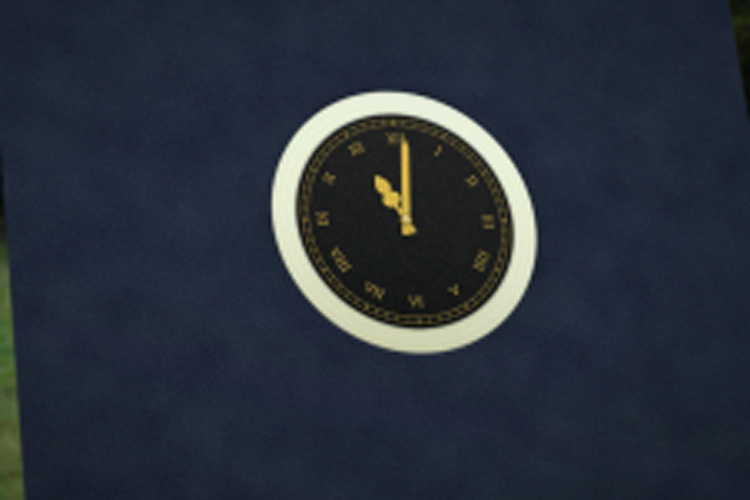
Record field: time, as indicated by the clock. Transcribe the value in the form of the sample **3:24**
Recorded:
**11:01**
